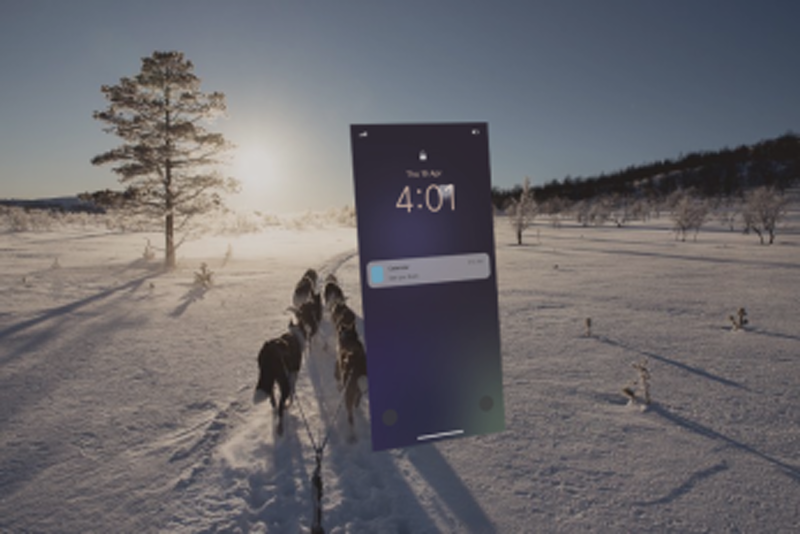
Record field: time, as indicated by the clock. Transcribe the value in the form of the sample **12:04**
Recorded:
**4:01**
